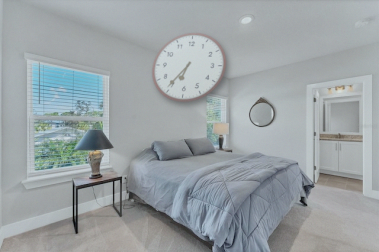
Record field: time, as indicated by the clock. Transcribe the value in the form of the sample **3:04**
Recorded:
**6:36**
